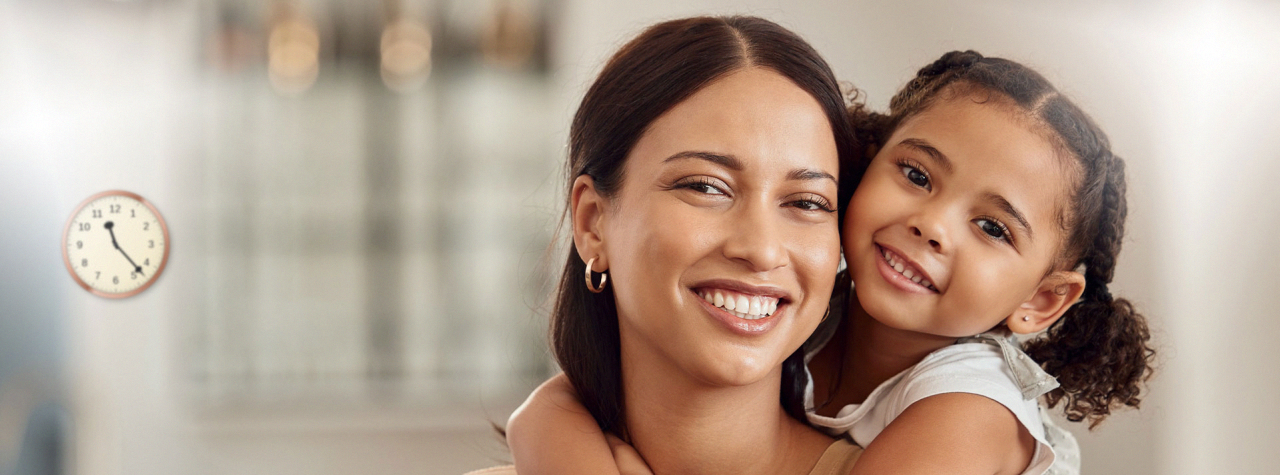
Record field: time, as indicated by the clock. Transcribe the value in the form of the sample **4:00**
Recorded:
**11:23**
